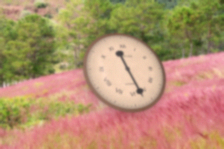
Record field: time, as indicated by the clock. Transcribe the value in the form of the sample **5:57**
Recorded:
**11:27**
